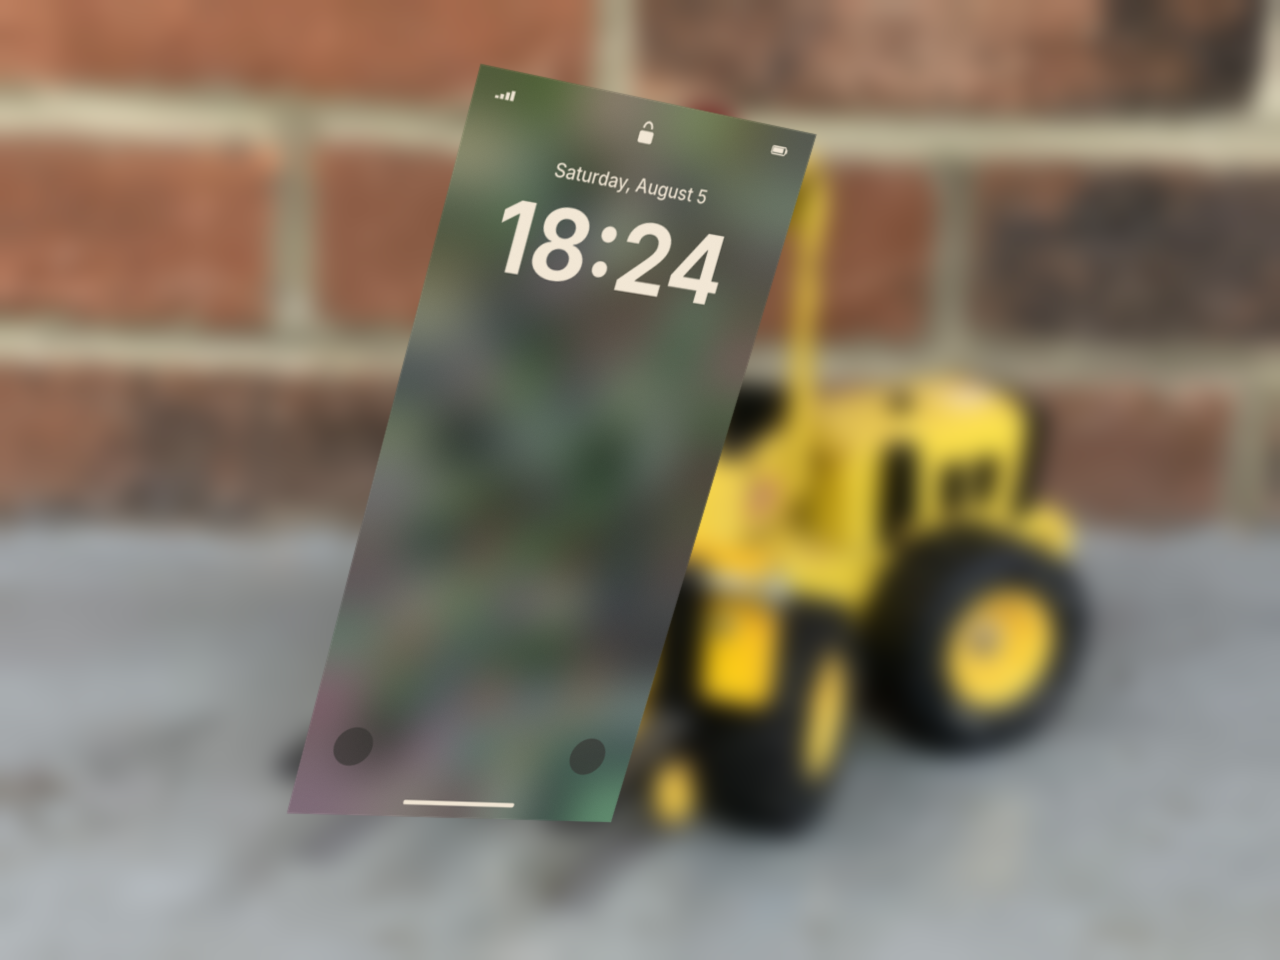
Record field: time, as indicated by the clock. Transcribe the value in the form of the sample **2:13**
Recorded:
**18:24**
